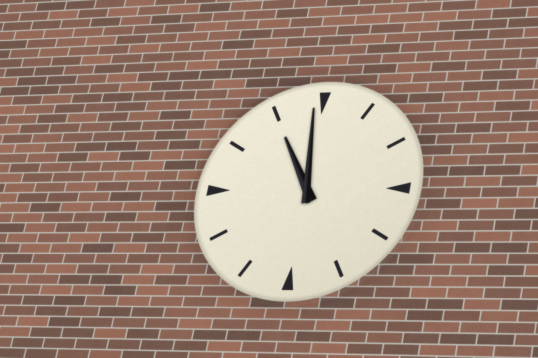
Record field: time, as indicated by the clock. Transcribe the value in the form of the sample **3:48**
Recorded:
**10:59**
